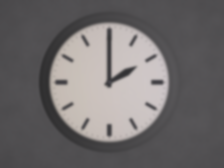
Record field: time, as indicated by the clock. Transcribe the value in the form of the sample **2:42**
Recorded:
**2:00**
